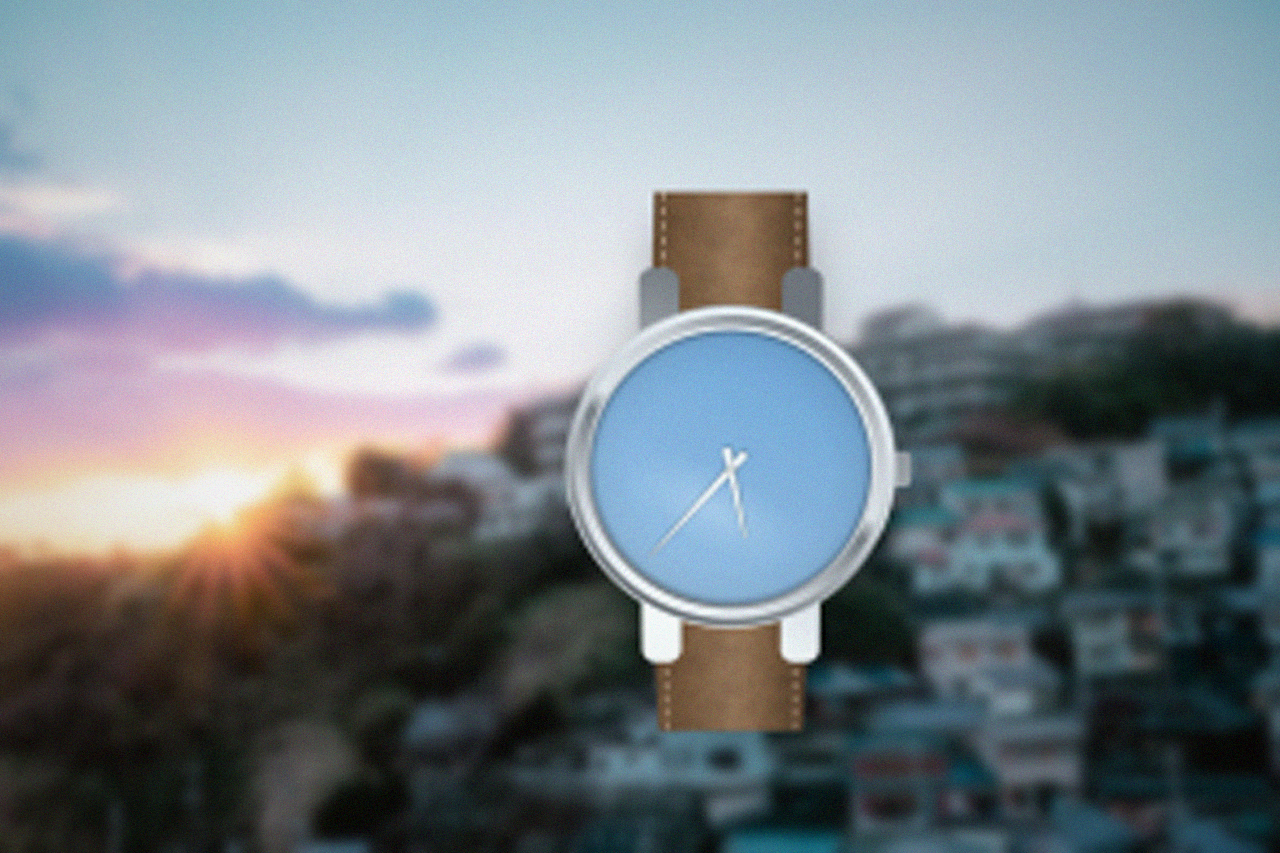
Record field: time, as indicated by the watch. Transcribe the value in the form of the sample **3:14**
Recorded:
**5:37**
